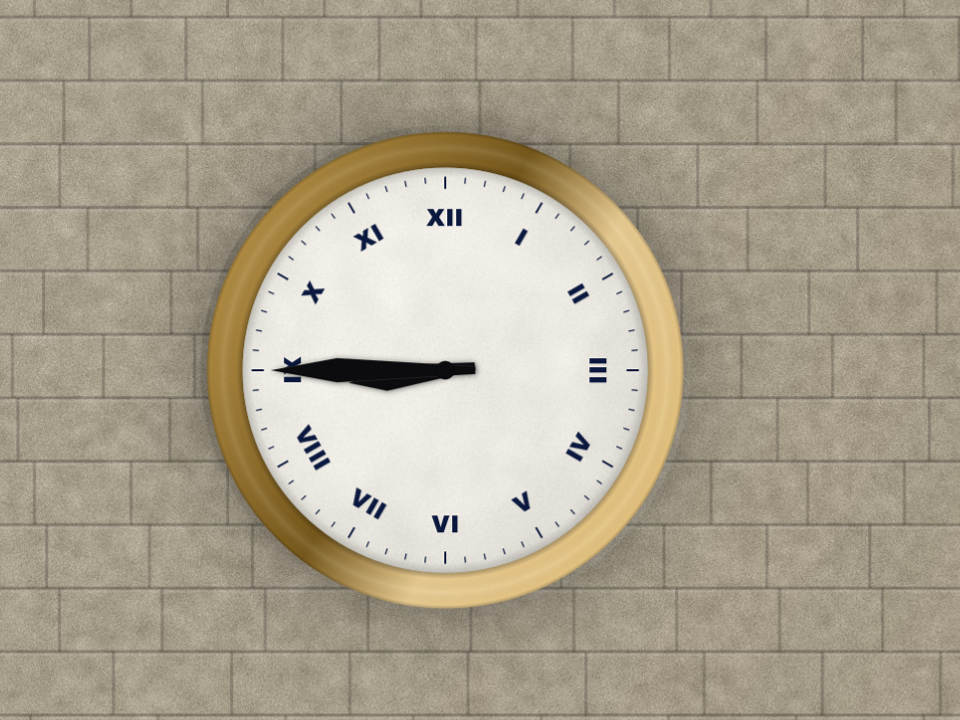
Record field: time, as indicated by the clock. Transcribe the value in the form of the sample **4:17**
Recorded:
**8:45**
